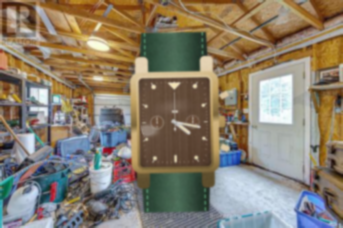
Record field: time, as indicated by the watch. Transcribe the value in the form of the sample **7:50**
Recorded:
**4:17**
